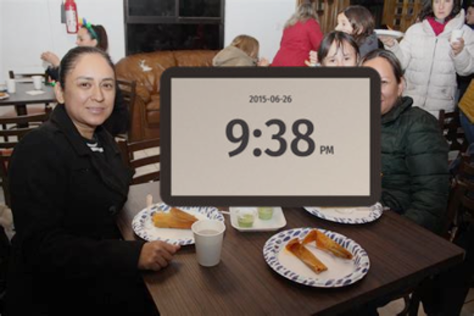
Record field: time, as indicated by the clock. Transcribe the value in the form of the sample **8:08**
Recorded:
**9:38**
